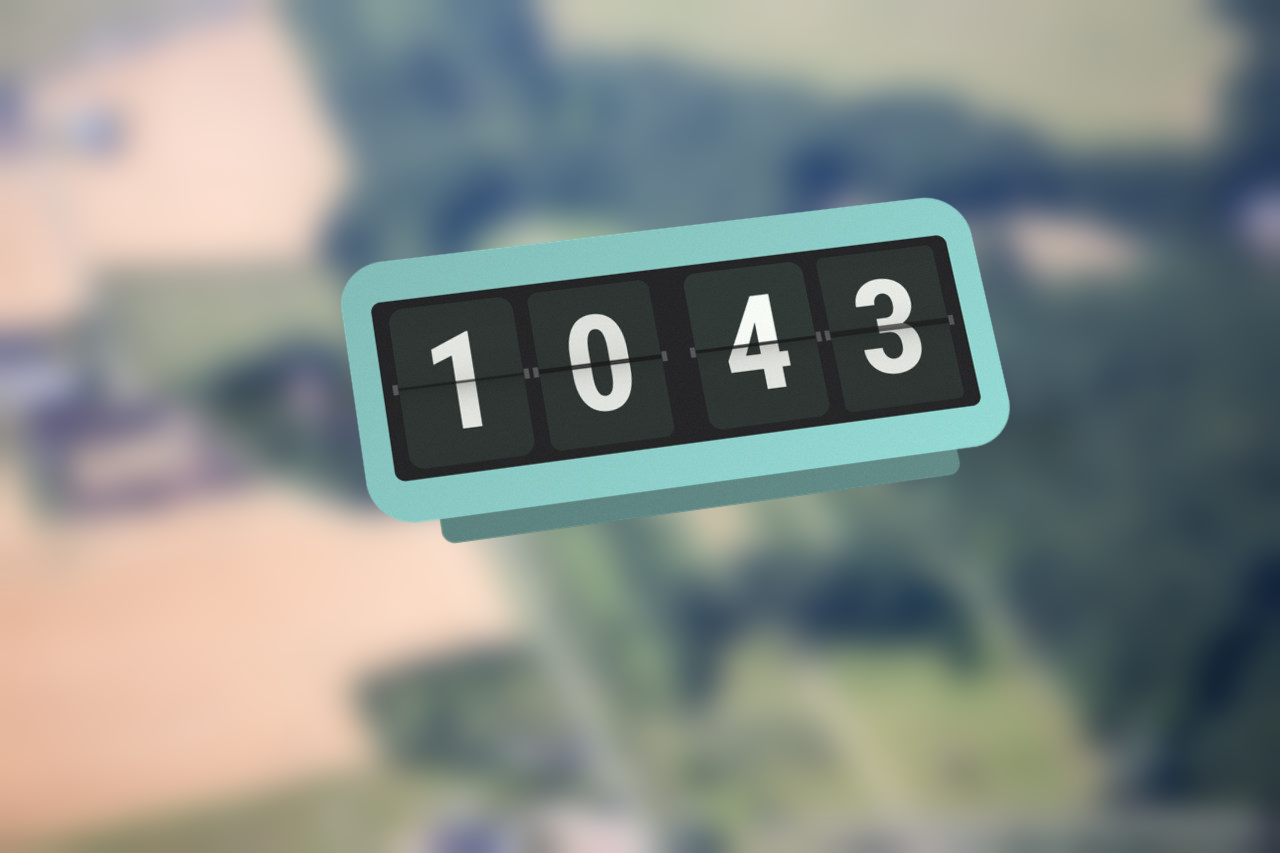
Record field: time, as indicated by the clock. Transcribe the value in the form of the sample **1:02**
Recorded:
**10:43**
